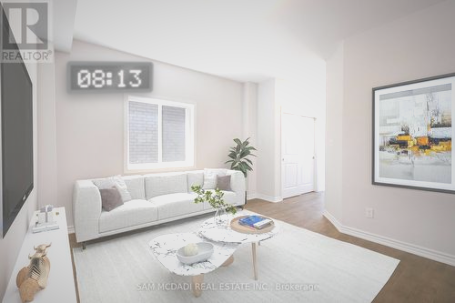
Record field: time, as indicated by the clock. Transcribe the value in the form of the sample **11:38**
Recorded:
**8:13**
